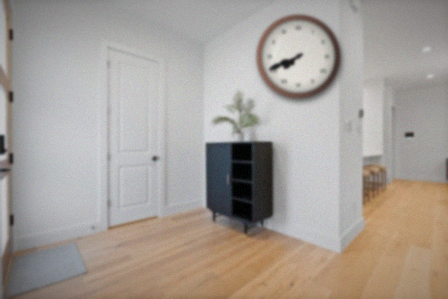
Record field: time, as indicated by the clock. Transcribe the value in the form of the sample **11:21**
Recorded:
**7:41**
